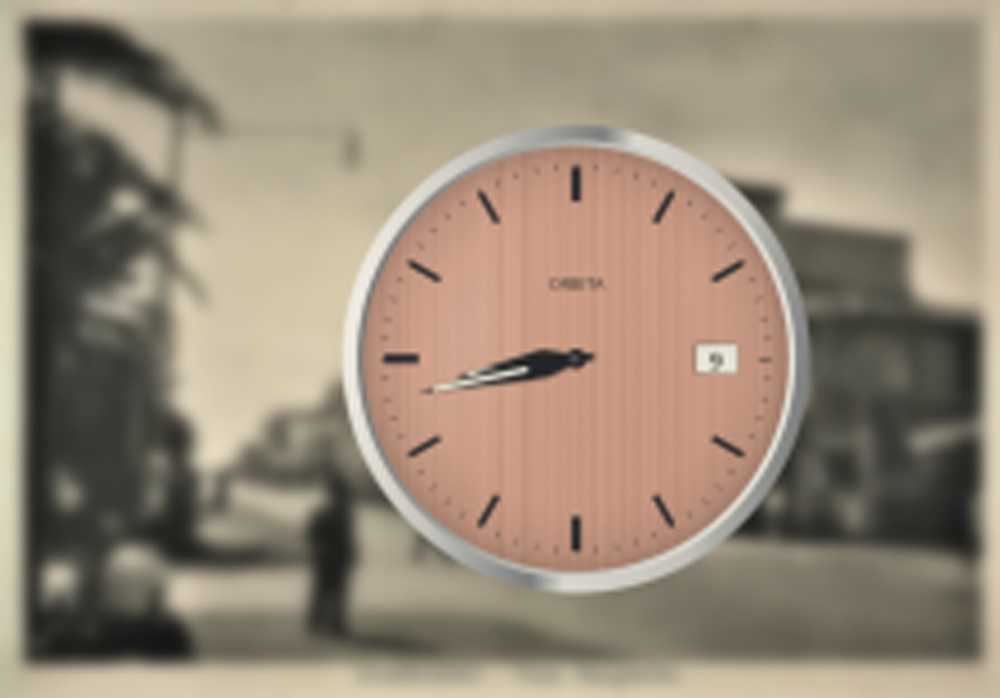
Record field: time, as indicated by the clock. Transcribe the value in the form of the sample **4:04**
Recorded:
**8:43**
